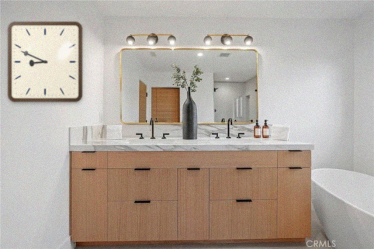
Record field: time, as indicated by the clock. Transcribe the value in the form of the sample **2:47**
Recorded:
**8:49**
